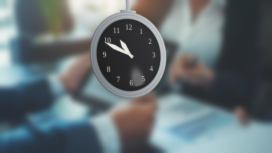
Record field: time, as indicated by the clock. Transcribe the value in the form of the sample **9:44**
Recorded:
**10:49**
